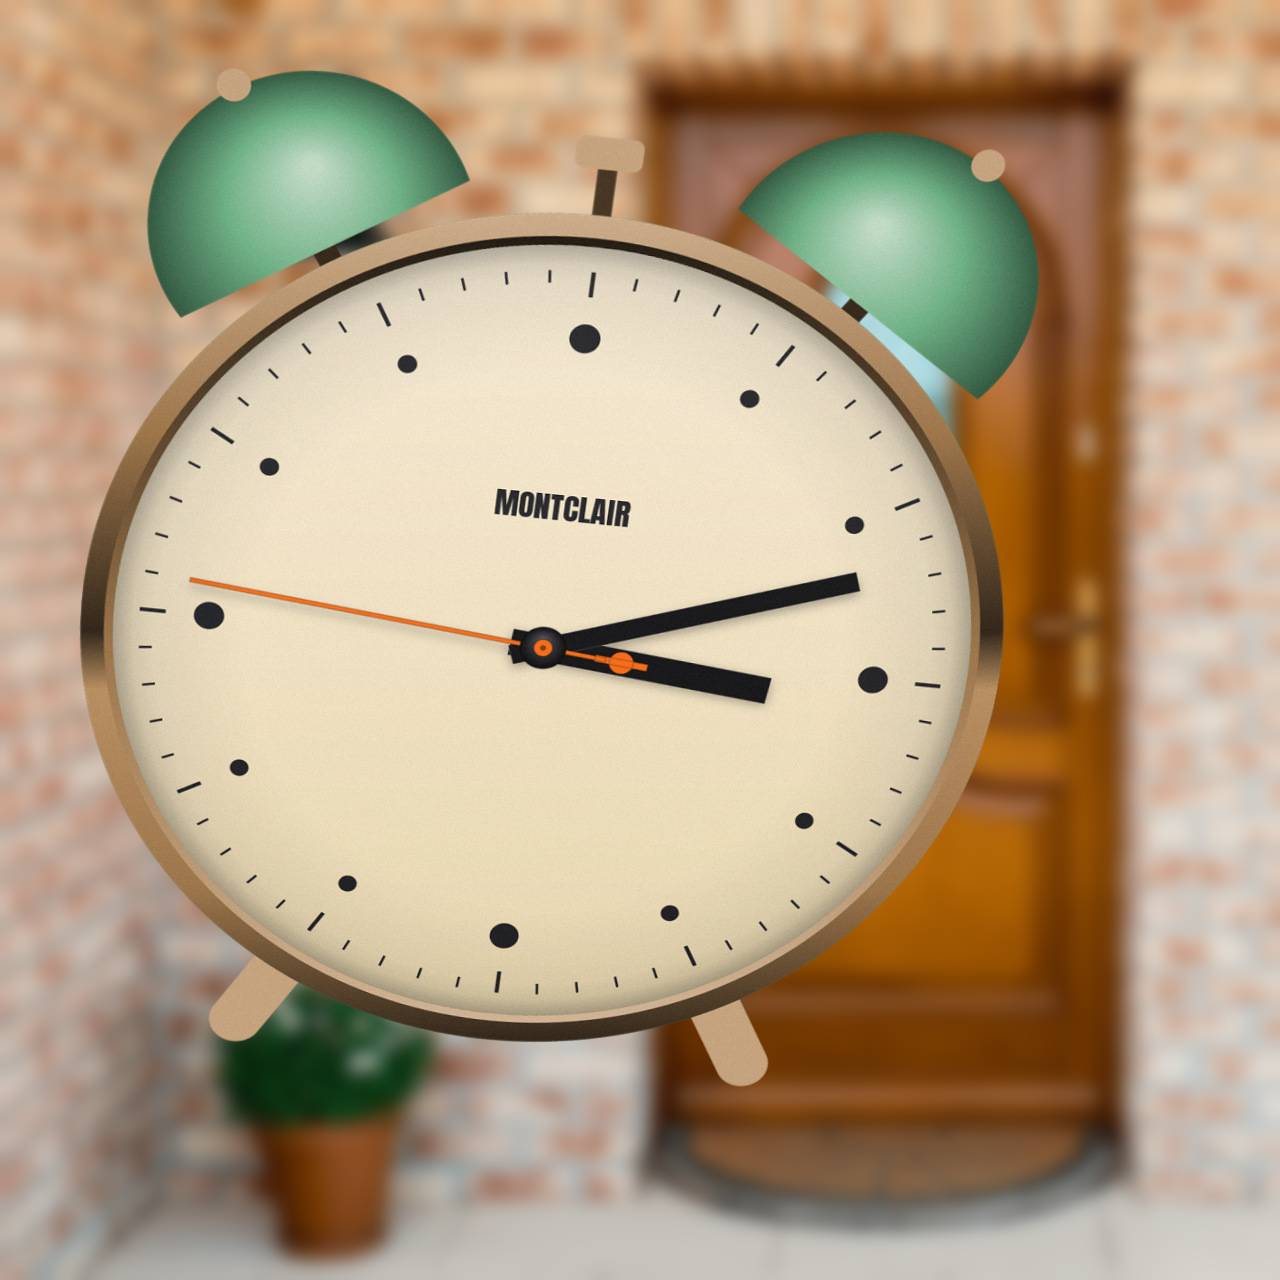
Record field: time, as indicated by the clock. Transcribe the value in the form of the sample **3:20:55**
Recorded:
**3:11:46**
